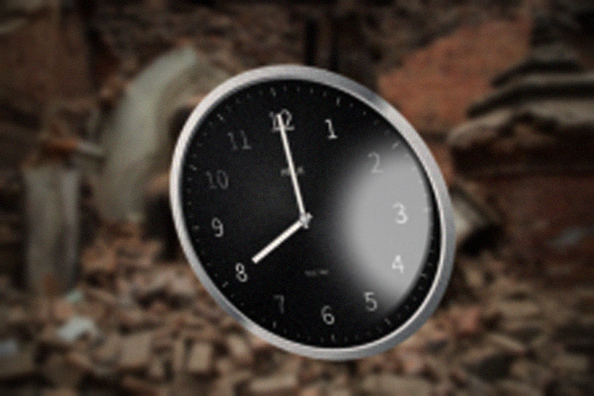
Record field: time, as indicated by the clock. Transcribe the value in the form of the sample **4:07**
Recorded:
**8:00**
